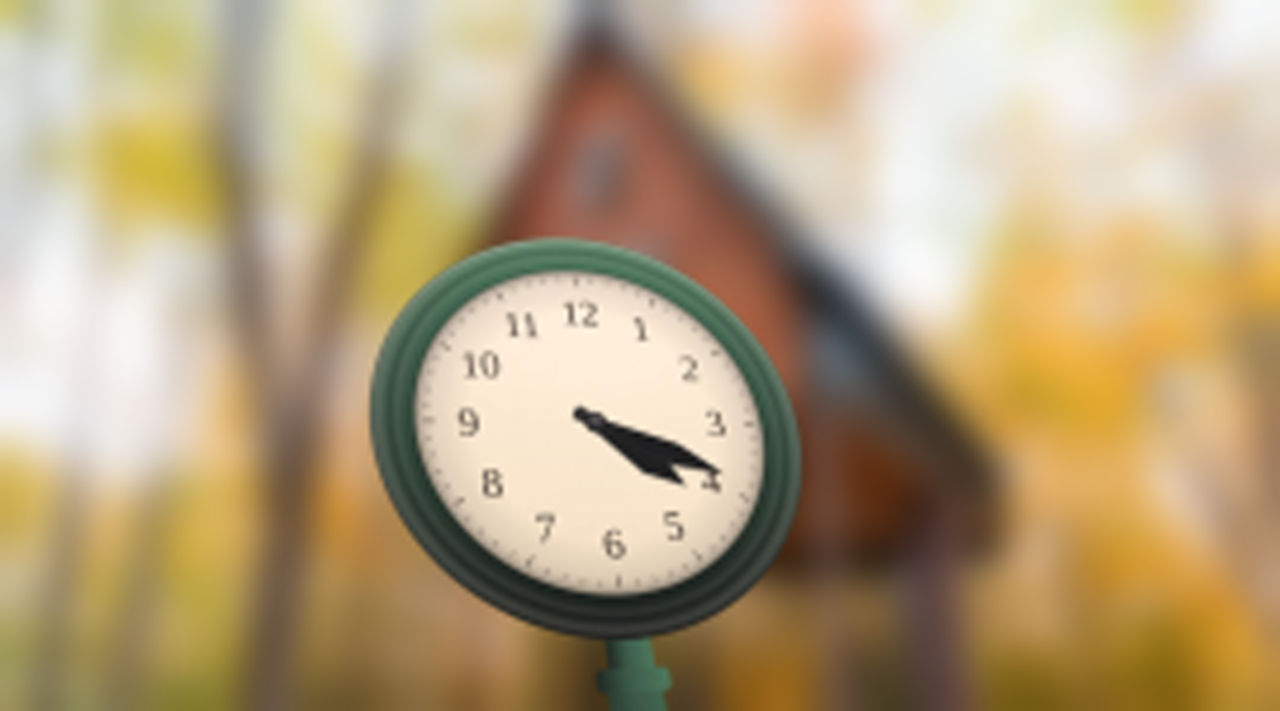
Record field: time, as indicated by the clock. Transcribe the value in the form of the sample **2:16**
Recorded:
**4:19**
